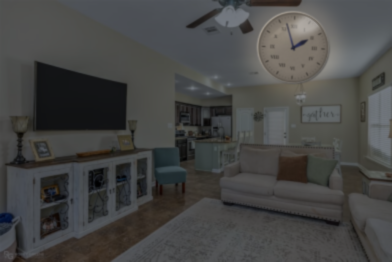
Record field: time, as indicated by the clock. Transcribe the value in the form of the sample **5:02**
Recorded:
**1:57**
